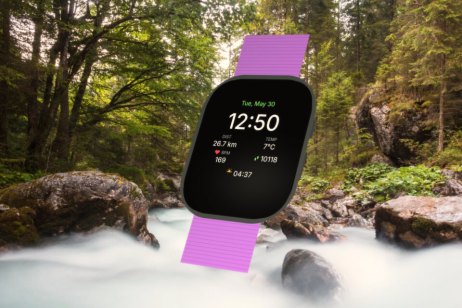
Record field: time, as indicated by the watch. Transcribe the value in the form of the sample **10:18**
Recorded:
**12:50**
